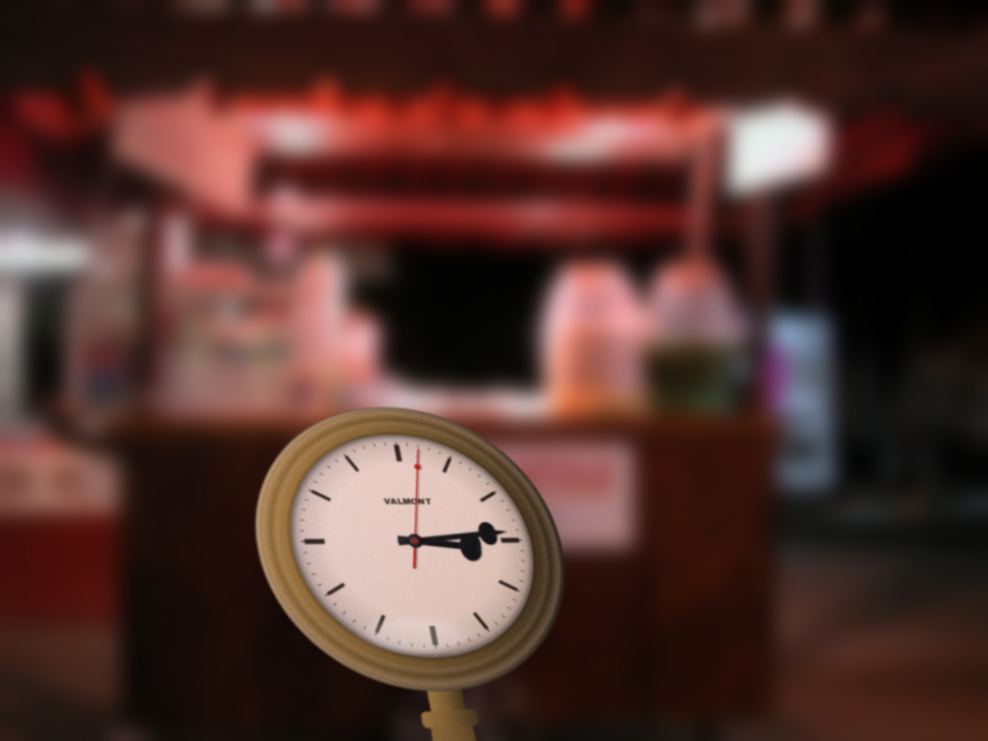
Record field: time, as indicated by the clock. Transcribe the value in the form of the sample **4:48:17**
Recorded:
**3:14:02**
